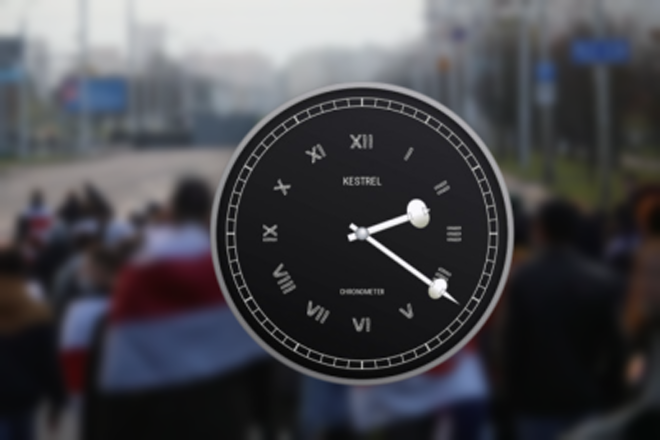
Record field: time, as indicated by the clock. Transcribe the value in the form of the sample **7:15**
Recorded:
**2:21**
